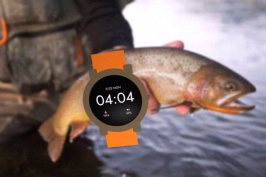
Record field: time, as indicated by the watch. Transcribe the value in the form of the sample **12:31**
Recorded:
**4:04**
